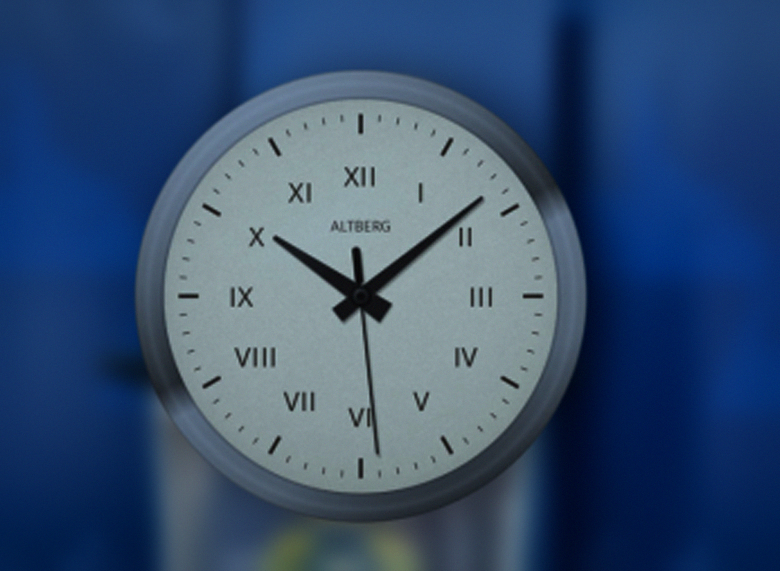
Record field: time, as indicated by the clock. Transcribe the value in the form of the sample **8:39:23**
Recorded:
**10:08:29**
